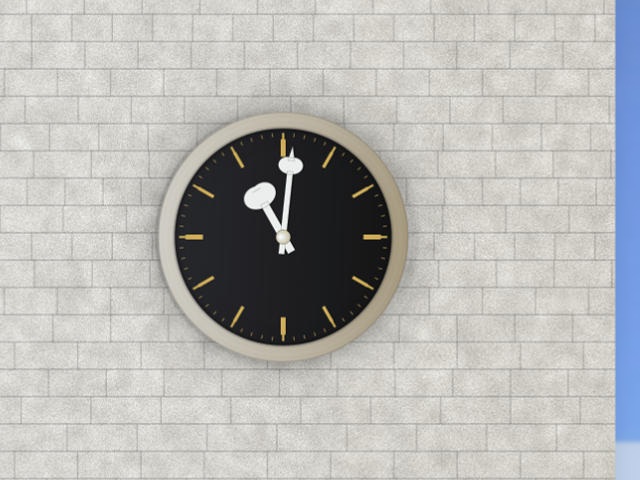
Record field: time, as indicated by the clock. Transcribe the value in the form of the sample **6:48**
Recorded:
**11:01**
